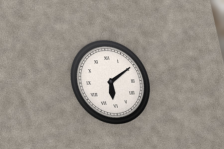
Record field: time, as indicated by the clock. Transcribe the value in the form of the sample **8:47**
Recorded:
**6:10**
